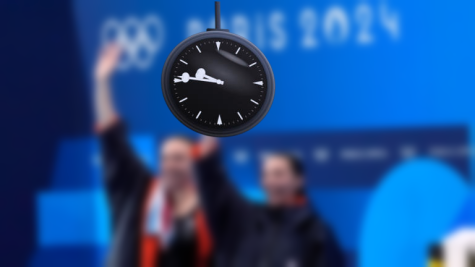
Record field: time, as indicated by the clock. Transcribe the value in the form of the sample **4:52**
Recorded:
**9:46**
